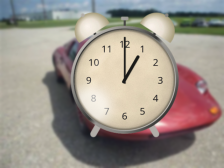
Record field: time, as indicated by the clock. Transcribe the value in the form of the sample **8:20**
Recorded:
**1:00**
